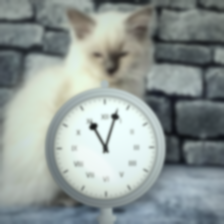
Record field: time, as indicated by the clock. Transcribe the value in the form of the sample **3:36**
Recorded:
**11:03**
